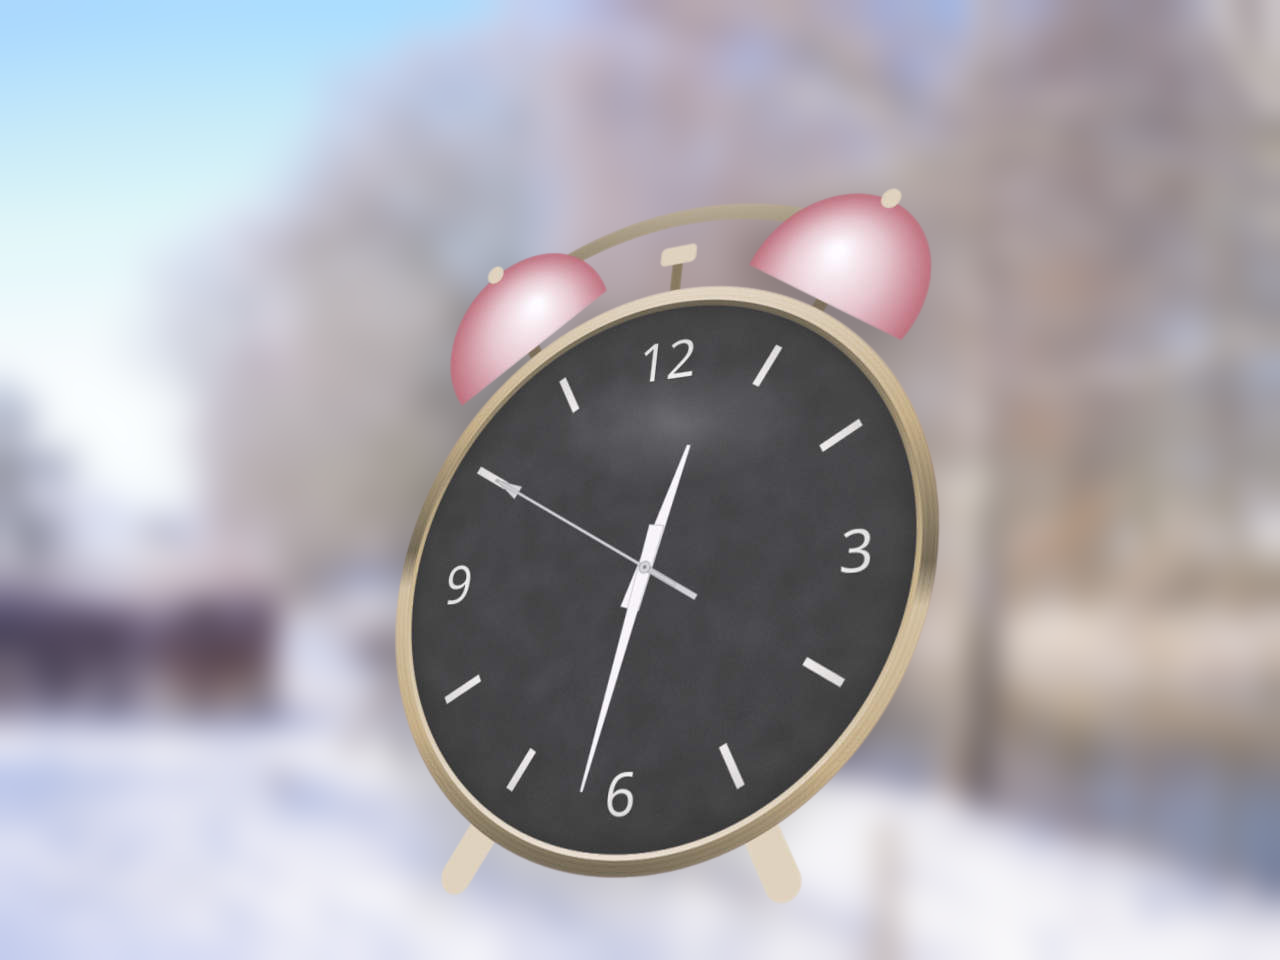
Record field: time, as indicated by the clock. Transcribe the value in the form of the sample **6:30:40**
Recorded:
**12:31:50**
